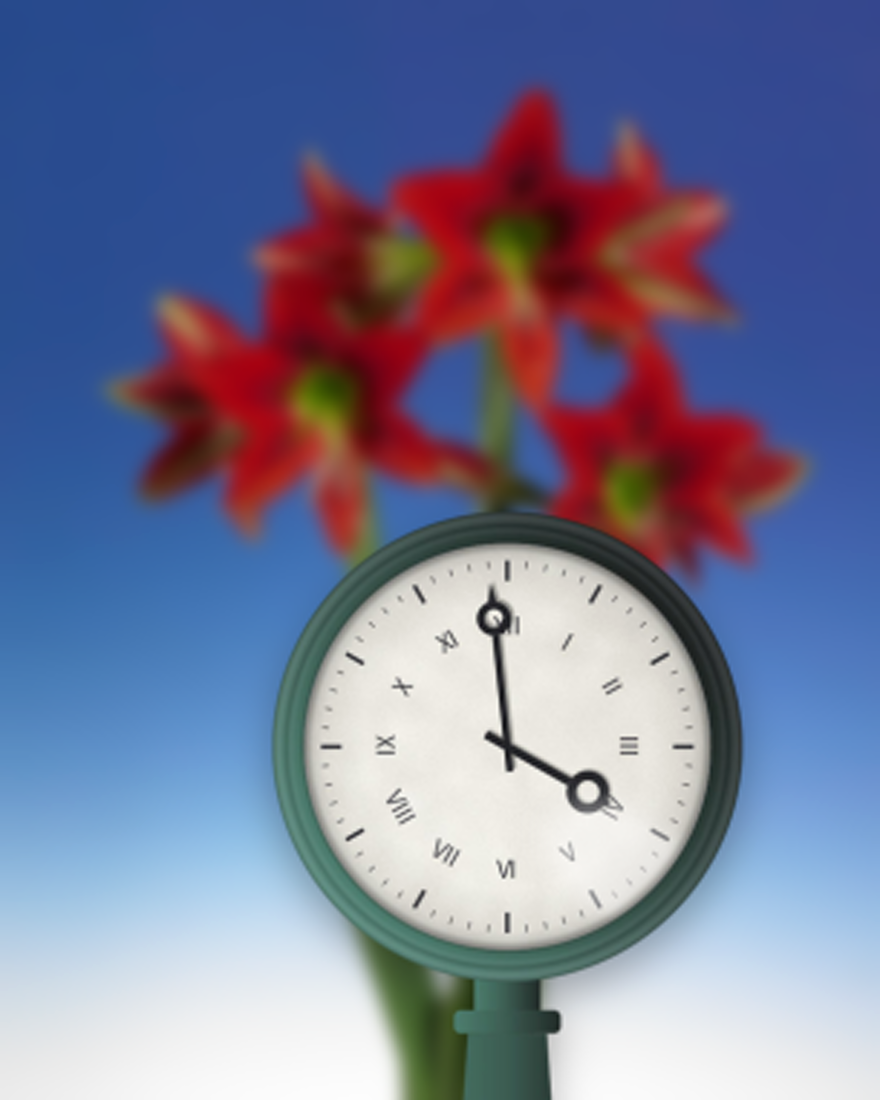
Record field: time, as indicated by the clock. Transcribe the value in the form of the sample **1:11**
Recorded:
**3:59**
